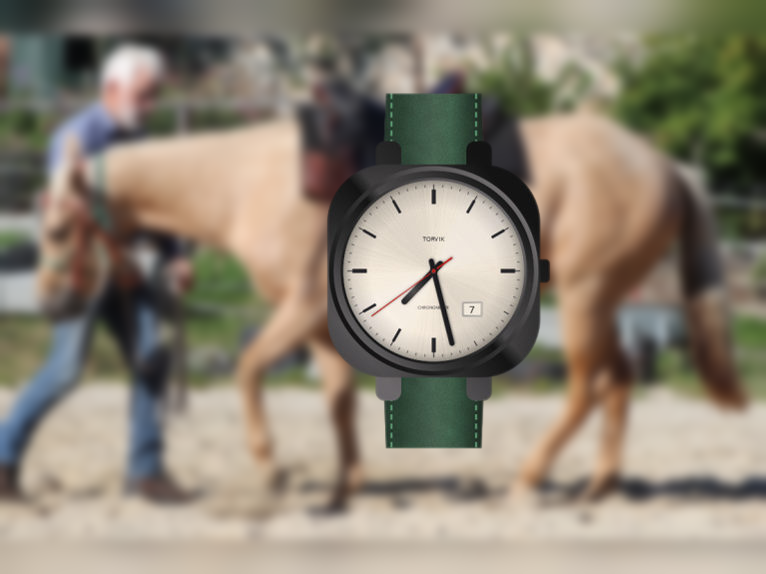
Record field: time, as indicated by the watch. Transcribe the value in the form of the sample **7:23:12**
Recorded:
**7:27:39**
